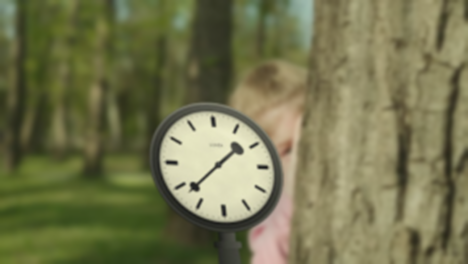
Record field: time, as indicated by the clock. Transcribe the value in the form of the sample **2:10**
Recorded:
**1:38**
